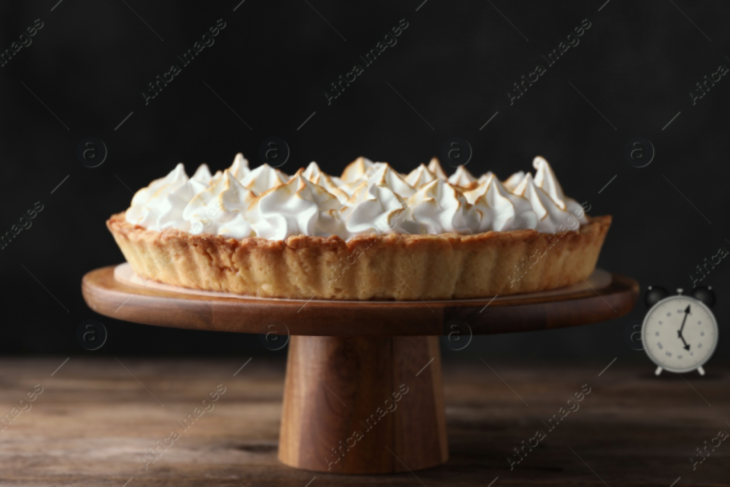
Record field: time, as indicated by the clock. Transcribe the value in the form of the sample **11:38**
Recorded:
**5:03**
